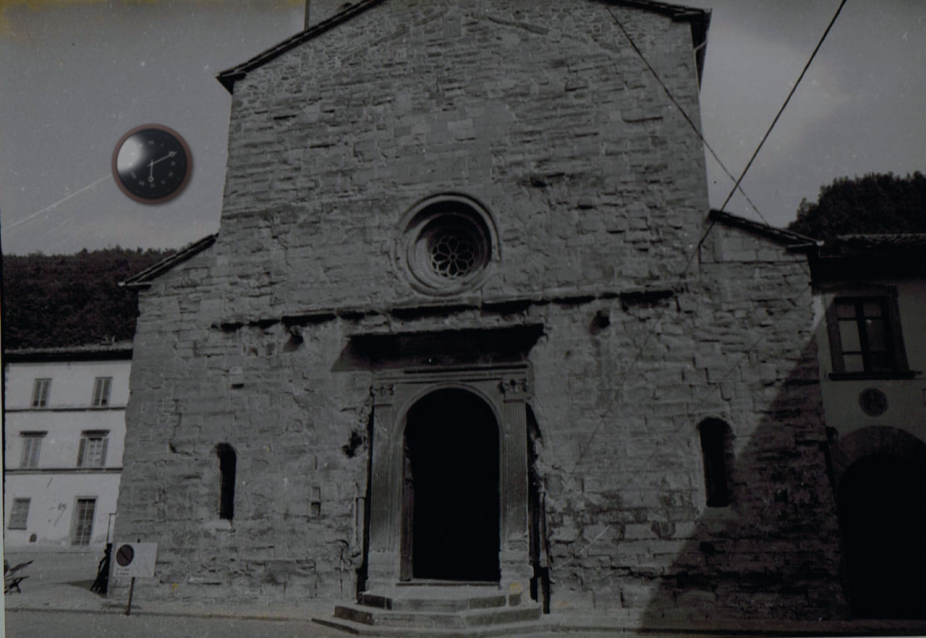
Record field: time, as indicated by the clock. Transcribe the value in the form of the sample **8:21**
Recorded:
**6:11**
